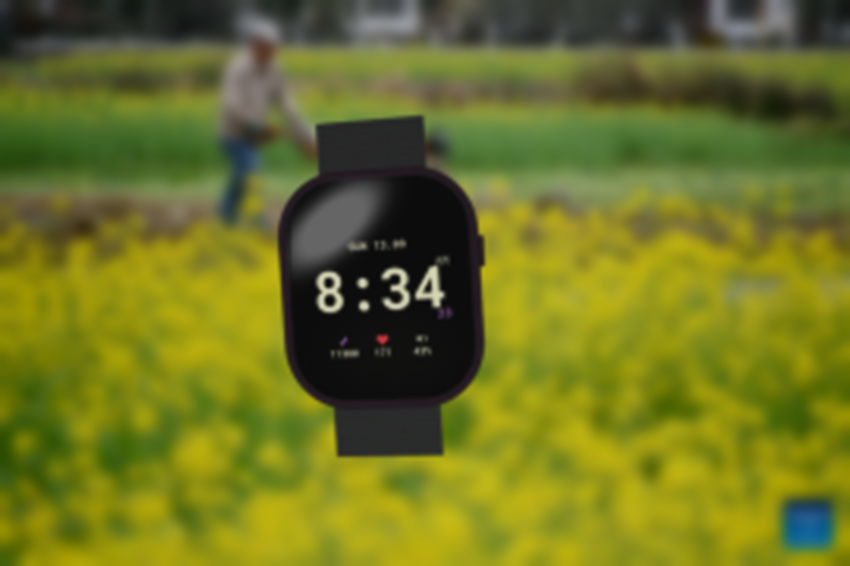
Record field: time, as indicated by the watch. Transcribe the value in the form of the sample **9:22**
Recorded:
**8:34**
